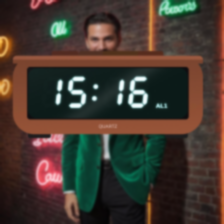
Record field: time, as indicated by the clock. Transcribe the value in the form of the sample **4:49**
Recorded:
**15:16**
